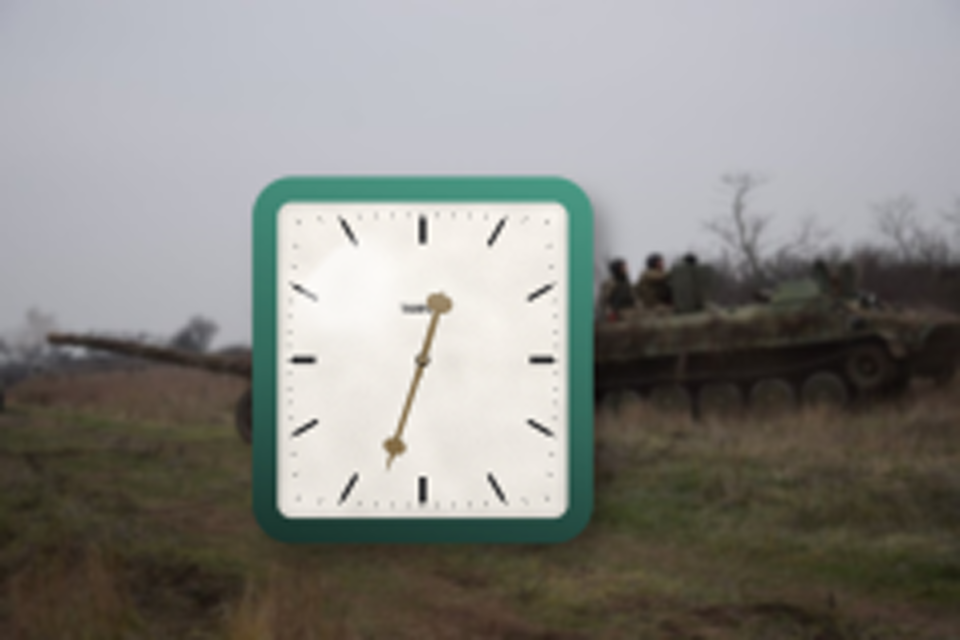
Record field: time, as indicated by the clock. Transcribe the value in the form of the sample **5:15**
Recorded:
**12:33**
